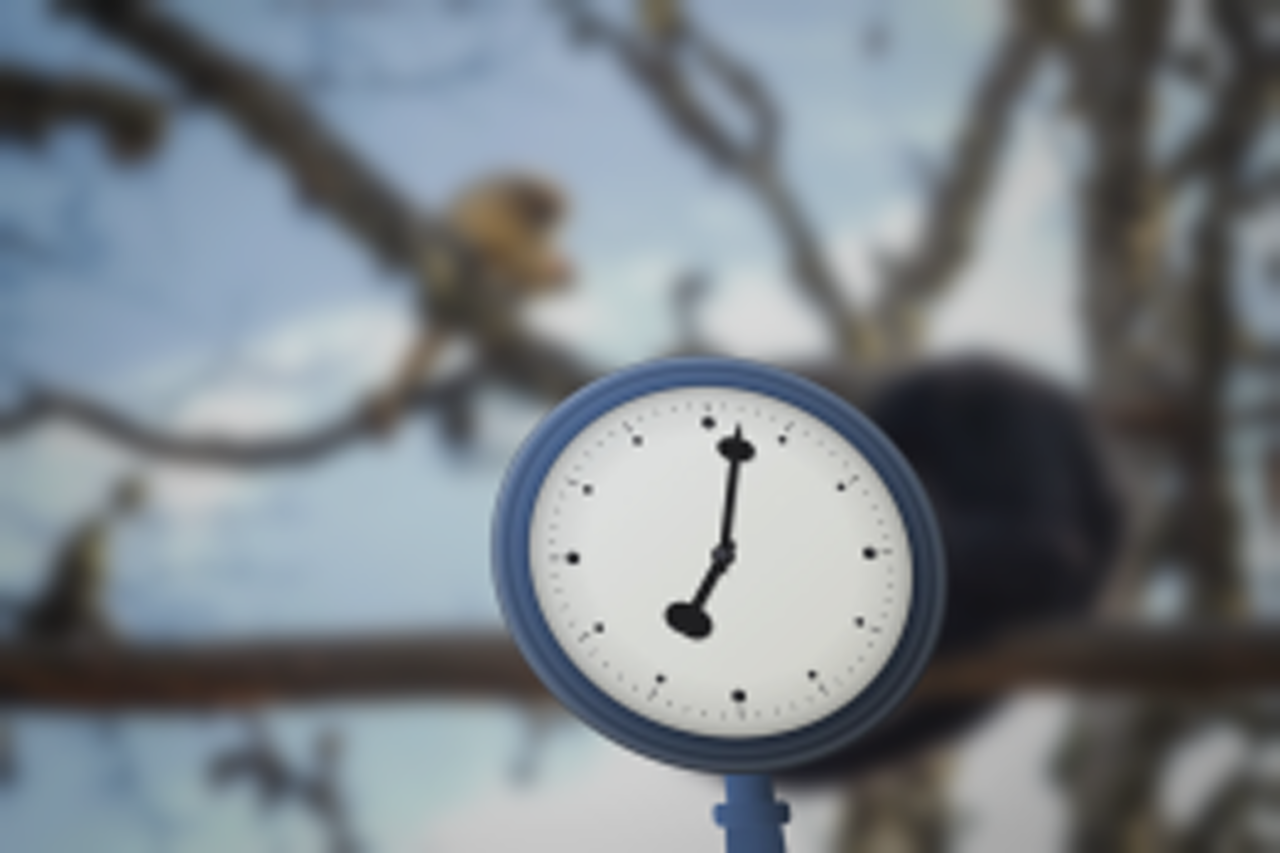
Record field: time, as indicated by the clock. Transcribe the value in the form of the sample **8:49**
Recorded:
**7:02**
